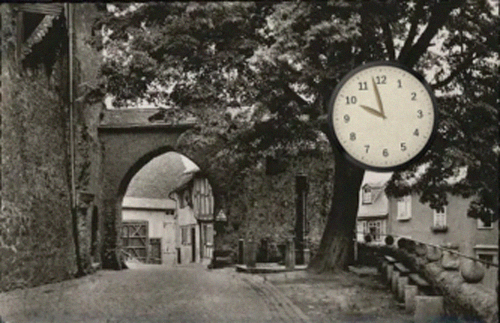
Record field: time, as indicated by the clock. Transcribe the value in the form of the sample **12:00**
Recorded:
**9:58**
